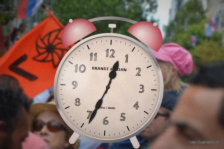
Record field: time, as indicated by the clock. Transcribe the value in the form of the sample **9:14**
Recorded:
**12:34**
